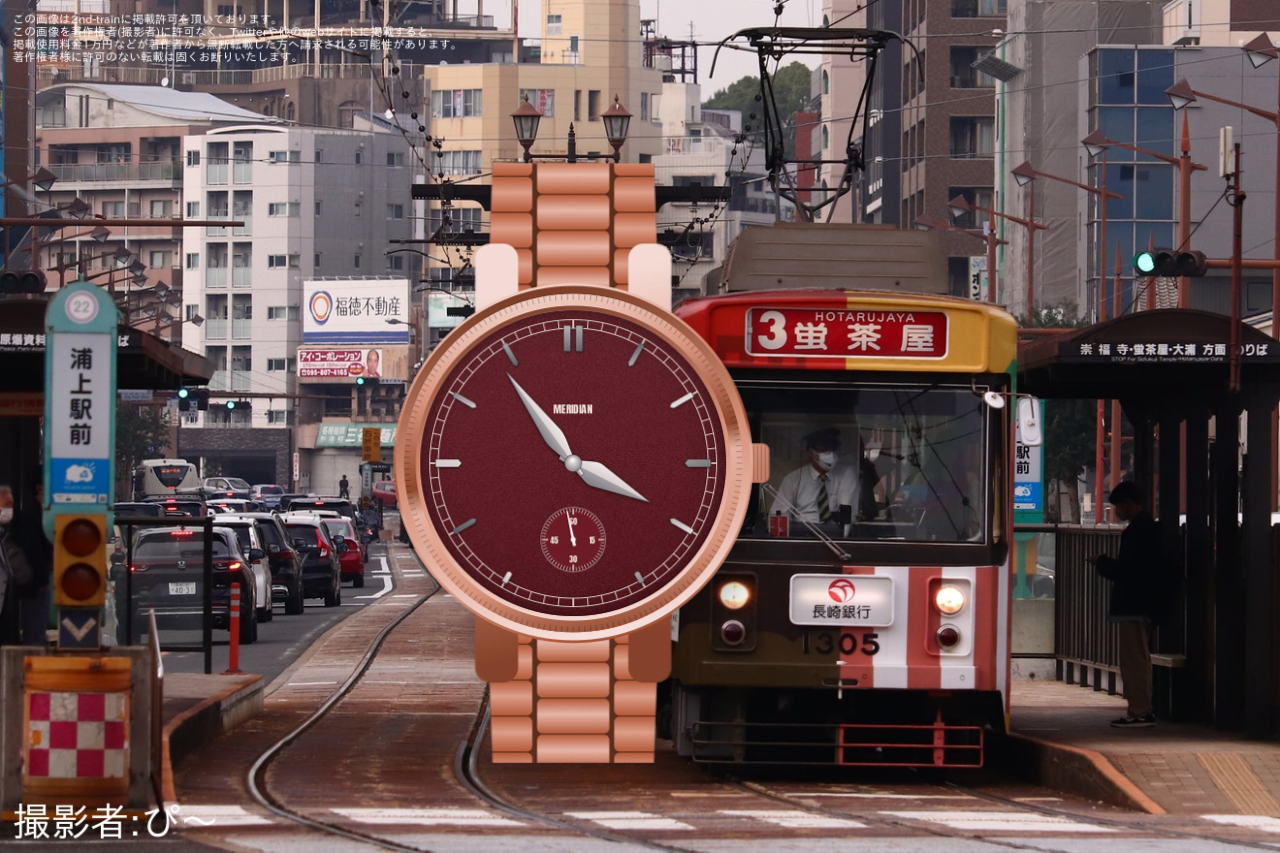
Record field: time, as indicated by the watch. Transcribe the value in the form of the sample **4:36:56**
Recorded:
**3:53:58**
